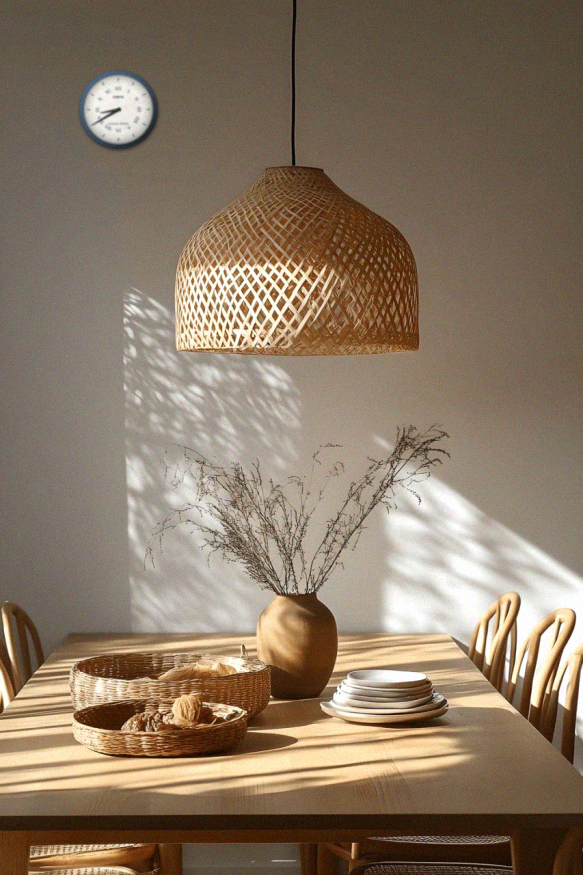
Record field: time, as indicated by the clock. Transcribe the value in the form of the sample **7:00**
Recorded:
**8:40**
